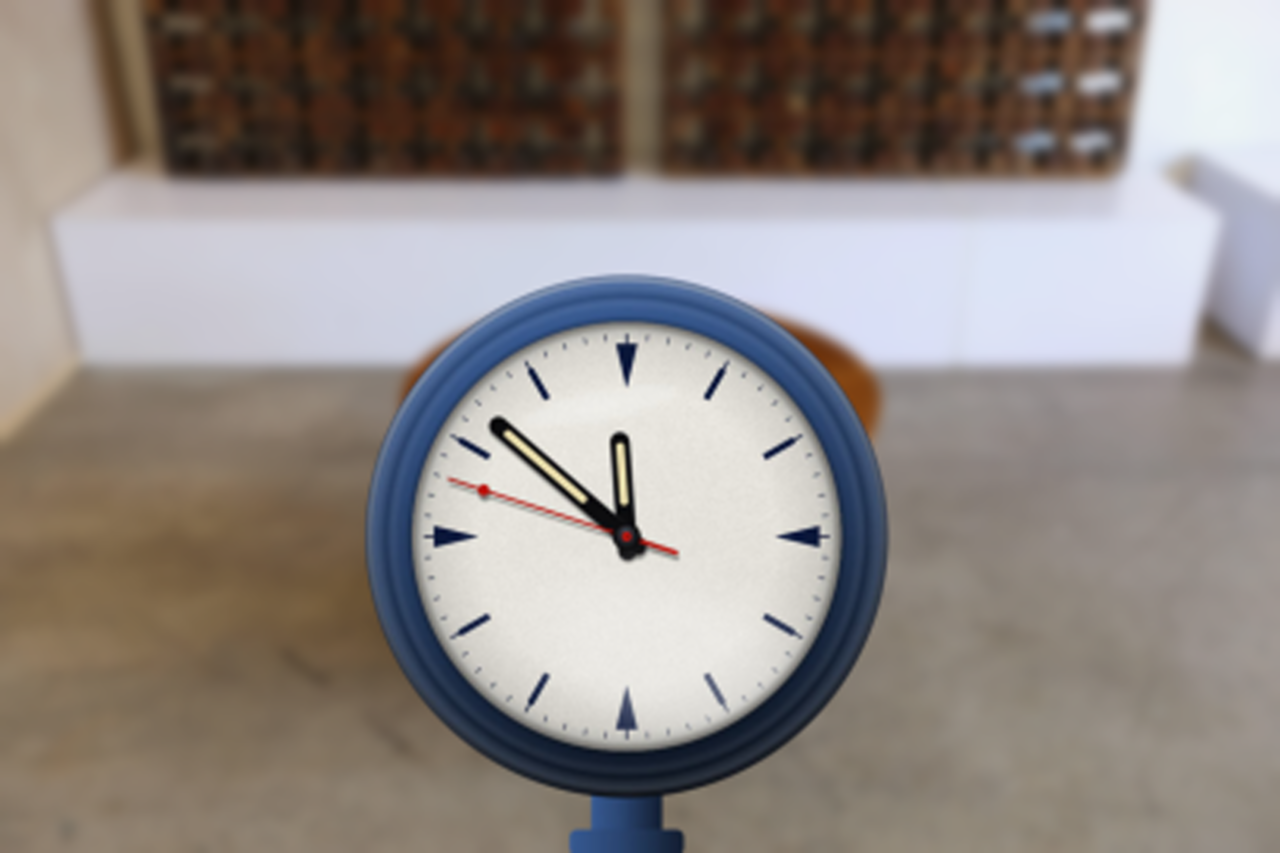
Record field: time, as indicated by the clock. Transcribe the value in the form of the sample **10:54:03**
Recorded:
**11:51:48**
